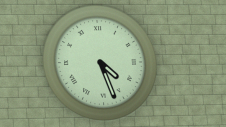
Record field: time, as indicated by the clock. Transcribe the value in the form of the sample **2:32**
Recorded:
**4:27**
